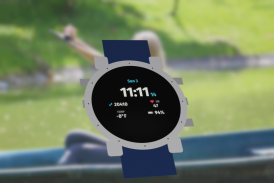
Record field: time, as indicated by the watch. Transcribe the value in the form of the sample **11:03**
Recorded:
**11:11**
